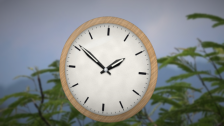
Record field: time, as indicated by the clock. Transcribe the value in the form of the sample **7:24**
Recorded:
**1:51**
